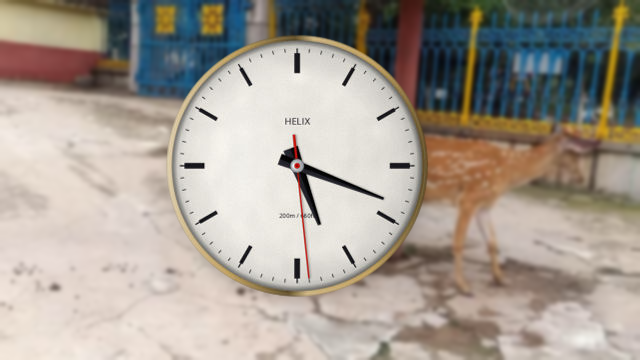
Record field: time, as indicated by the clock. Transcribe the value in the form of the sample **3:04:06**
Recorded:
**5:18:29**
